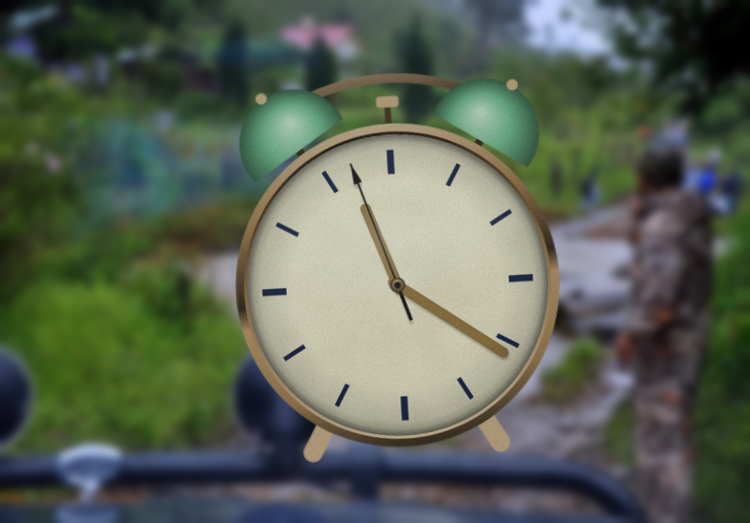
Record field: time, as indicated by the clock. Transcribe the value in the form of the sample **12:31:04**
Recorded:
**11:20:57**
